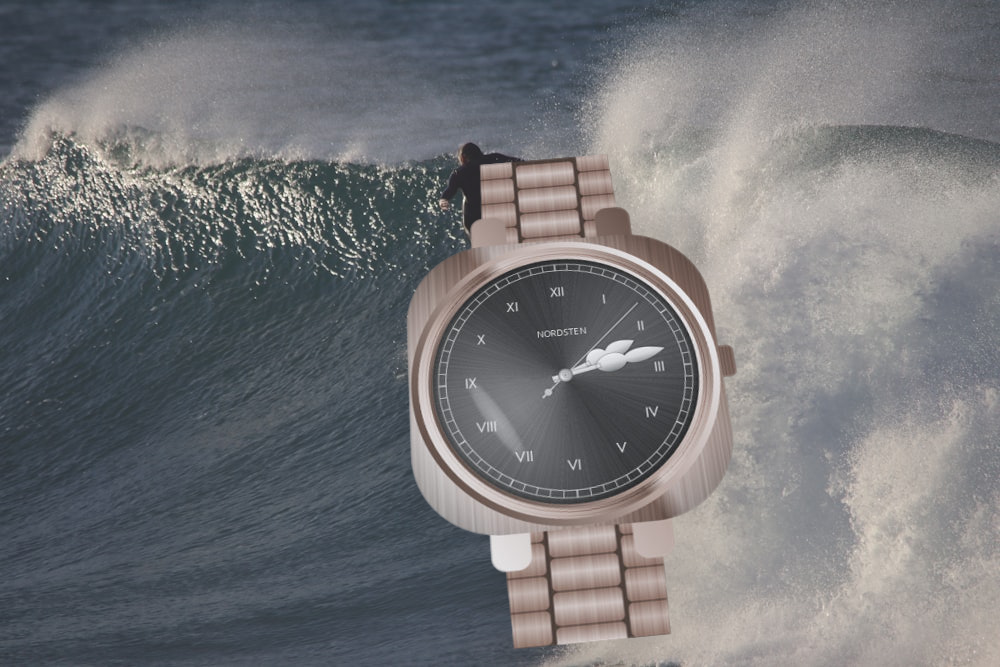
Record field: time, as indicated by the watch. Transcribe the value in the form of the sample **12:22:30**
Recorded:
**2:13:08**
